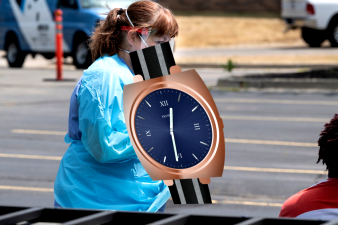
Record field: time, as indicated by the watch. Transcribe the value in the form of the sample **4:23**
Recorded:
**12:31**
